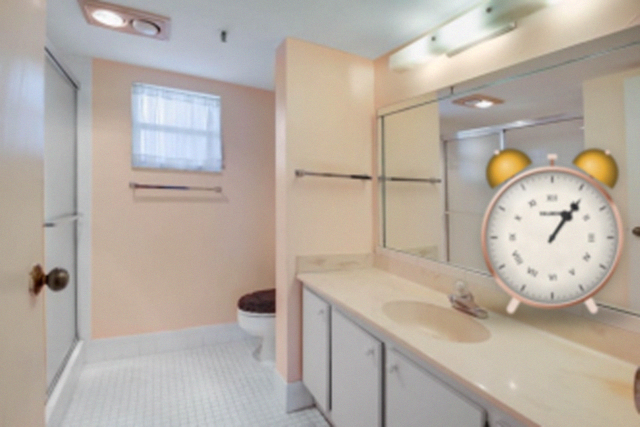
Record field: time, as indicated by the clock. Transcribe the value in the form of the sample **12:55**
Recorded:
**1:06**
